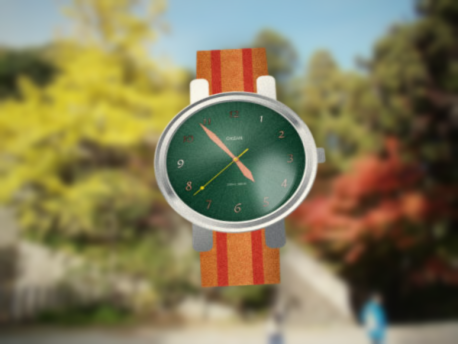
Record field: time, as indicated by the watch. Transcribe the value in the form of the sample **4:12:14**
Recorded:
**4:53:38**
